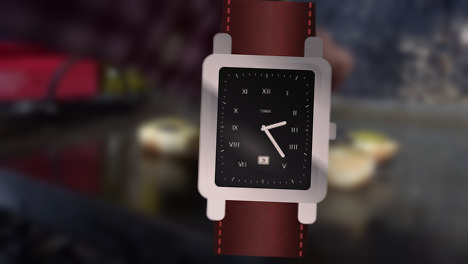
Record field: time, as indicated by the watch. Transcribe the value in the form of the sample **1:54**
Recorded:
**2:24**
